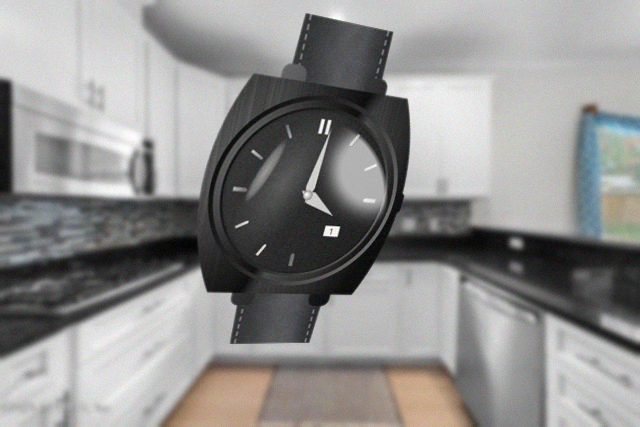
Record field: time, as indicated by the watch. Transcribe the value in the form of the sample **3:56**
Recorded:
**4:01**
